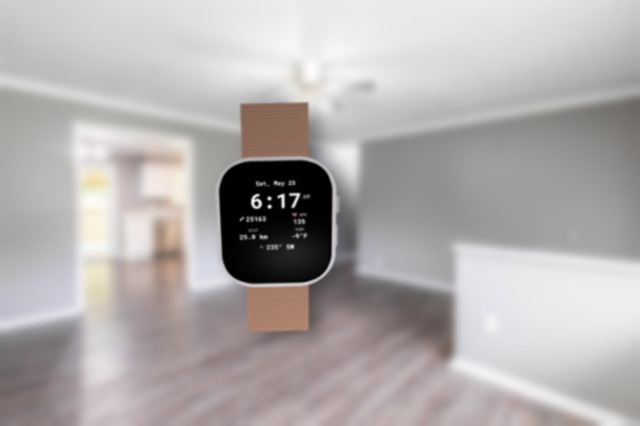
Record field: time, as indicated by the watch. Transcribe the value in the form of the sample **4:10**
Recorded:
**6:17**
